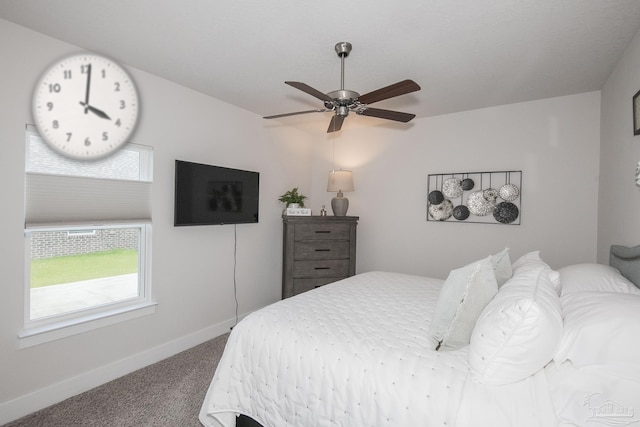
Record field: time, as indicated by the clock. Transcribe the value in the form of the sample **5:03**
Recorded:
**4:01**
